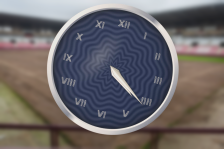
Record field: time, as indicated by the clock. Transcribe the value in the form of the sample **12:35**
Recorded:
**4:21**
